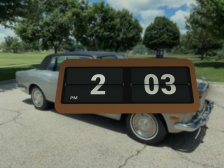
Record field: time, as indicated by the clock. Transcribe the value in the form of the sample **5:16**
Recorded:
**2:03**
